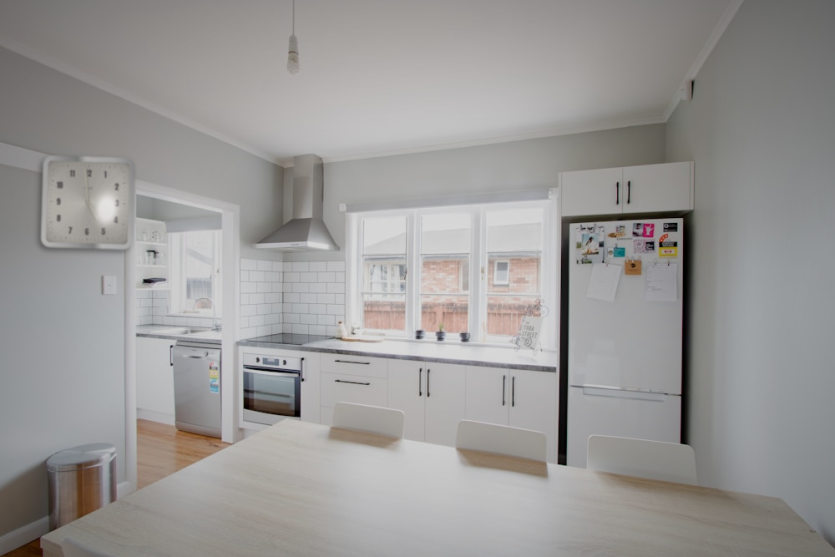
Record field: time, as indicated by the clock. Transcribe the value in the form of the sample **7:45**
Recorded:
**4:59**
